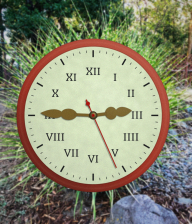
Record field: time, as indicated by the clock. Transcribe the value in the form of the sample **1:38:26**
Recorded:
**2:45:26**
